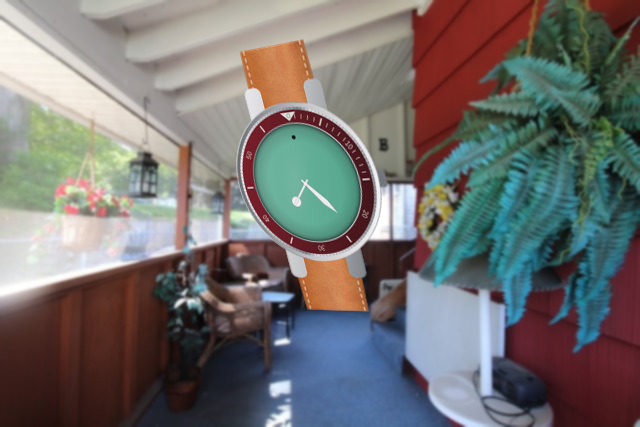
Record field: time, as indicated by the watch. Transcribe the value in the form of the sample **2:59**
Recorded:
**7:23**
